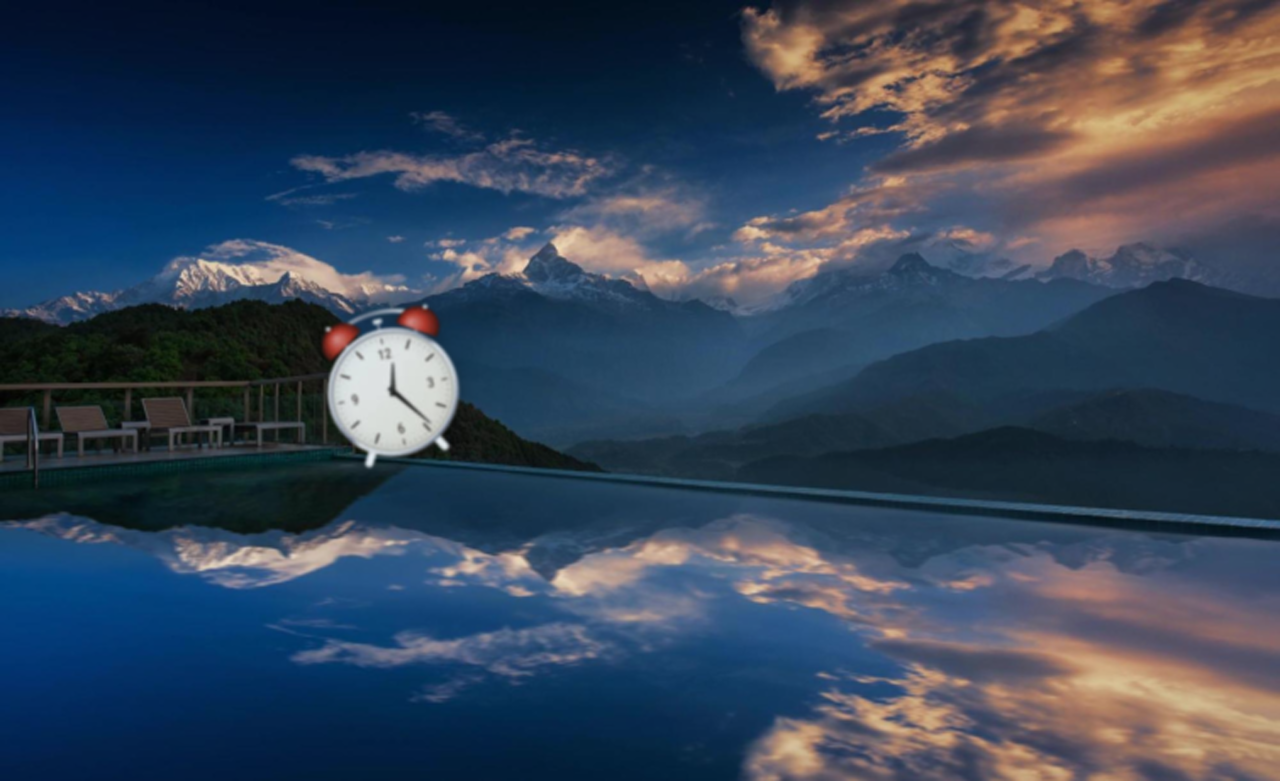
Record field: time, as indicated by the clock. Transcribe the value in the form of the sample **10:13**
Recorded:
**12:24**
